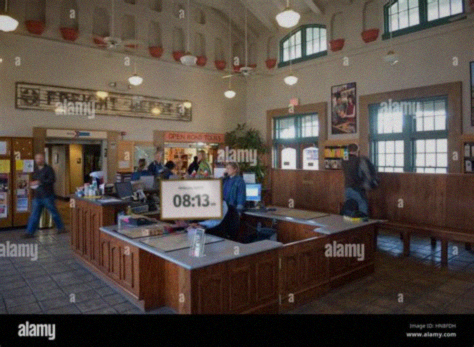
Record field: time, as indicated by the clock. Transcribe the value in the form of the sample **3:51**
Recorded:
**8:13**
